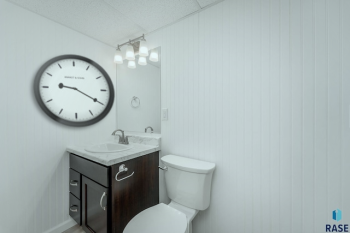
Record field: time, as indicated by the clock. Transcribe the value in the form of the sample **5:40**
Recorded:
**9:20**
